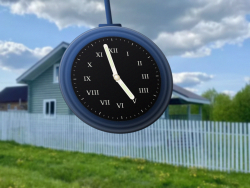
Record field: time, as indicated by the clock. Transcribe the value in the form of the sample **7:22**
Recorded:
**4:58**
